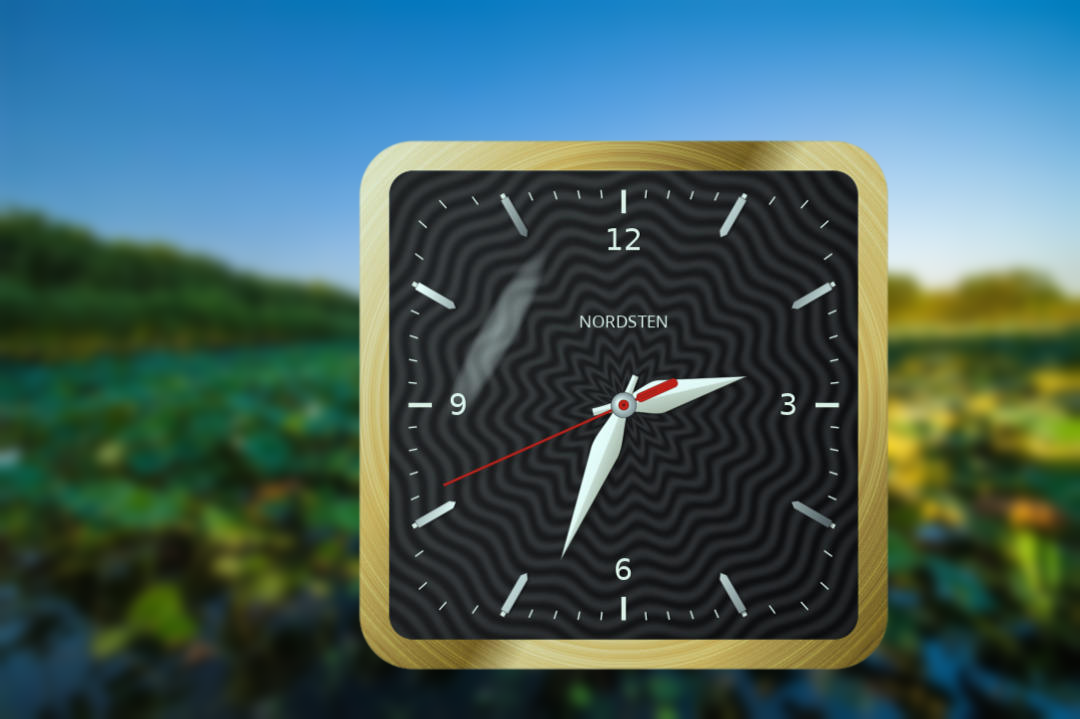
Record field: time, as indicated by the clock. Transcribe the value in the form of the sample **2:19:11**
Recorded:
**2:33:41**
